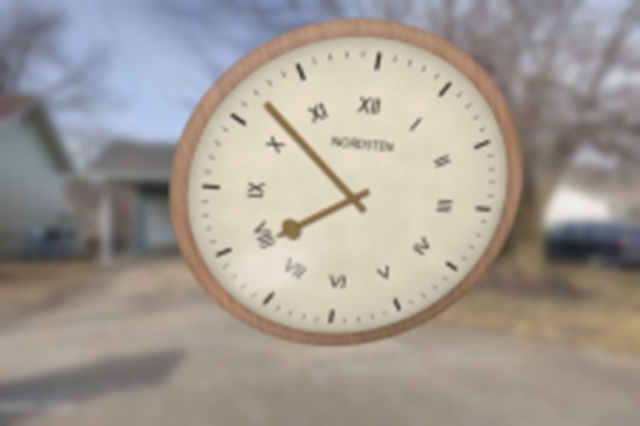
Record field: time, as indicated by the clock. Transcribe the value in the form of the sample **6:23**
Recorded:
**7:52**
